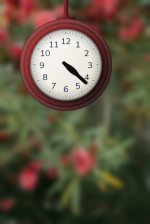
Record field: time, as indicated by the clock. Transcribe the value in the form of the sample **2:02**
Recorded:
**4:22**
